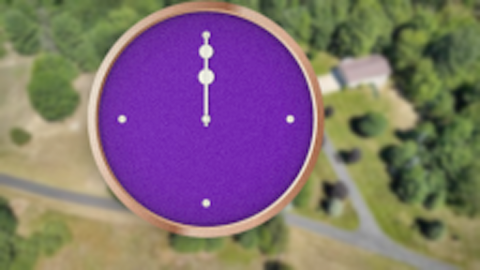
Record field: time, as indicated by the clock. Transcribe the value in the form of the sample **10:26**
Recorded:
**12:00**
